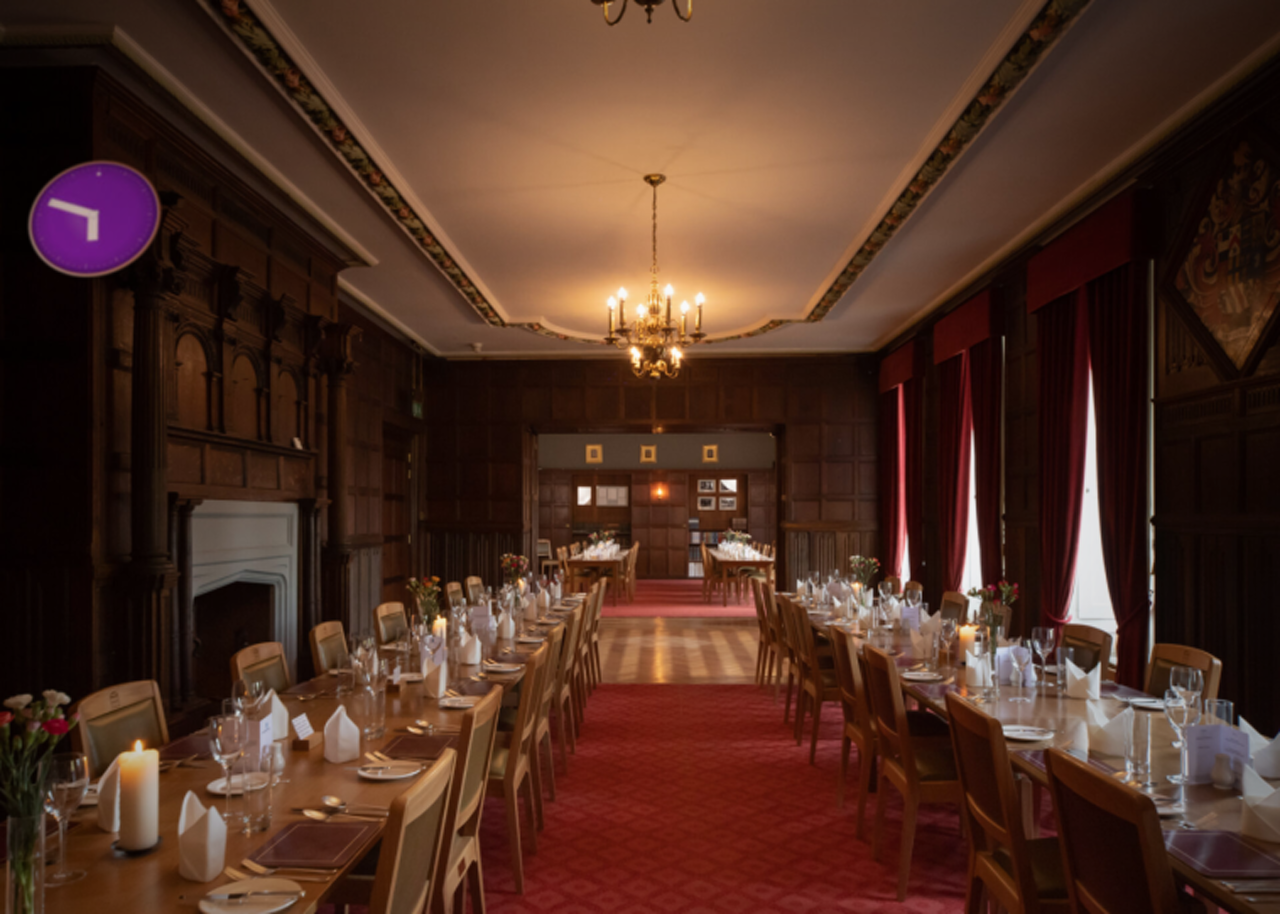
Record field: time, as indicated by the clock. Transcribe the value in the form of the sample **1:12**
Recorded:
**5:48**
